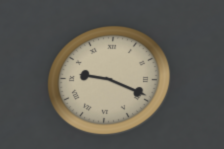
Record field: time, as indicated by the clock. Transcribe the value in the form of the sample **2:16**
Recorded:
**9:19**
